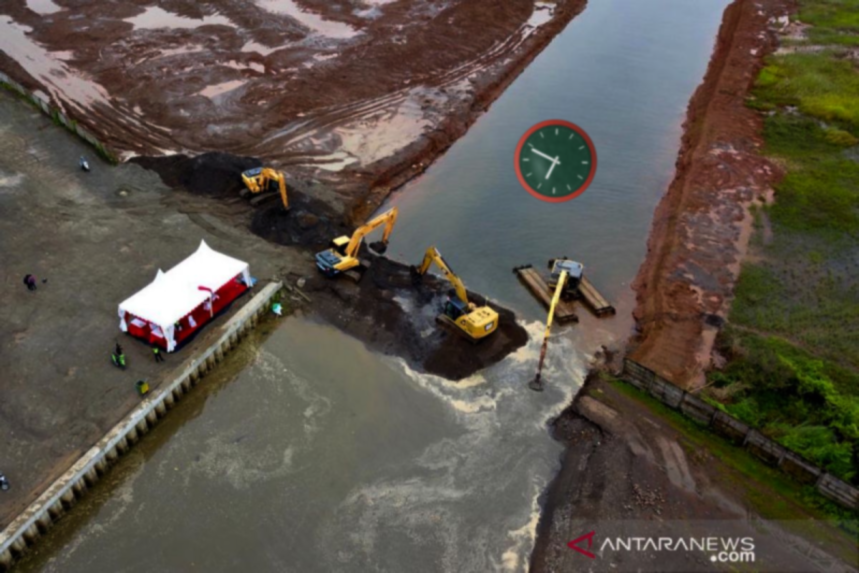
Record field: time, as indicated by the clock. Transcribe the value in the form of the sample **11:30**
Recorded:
**6:49**
